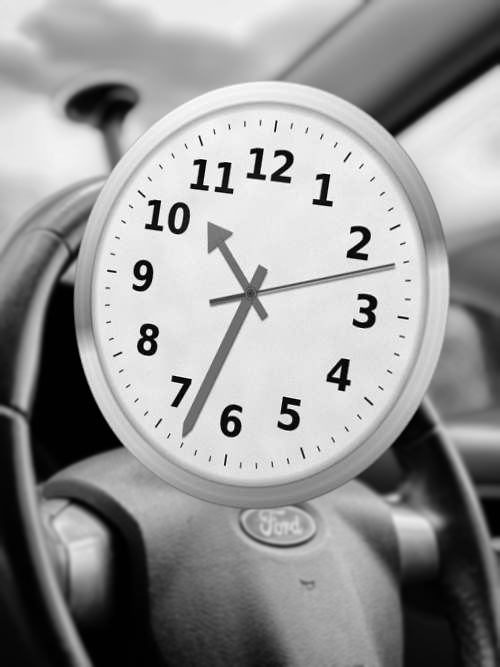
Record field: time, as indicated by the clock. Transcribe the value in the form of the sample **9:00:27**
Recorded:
**10:33:12**
